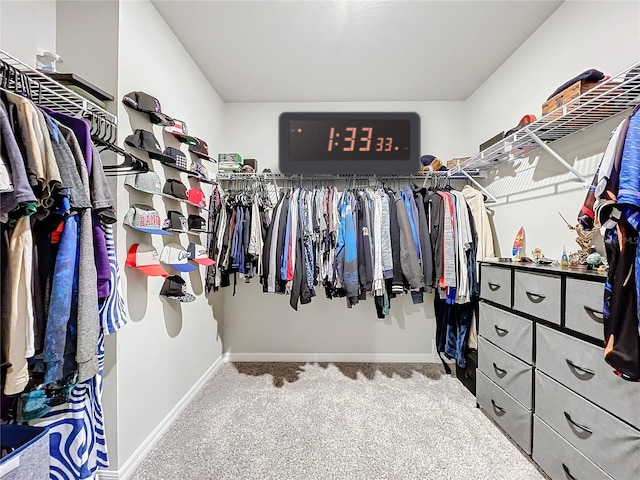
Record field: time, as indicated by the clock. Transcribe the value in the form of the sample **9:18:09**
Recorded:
**1:33:33**
